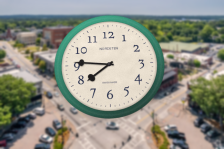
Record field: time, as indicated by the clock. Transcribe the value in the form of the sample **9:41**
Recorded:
**7:46**
